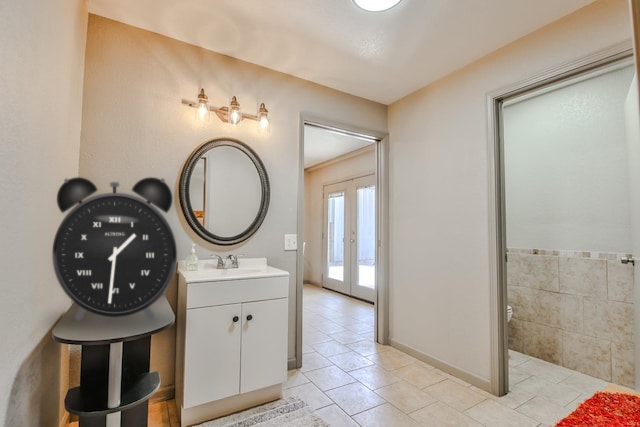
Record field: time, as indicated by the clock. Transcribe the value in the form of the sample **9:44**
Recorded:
**1:31**
